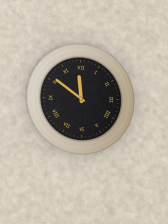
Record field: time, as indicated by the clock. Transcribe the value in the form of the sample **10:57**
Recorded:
**11:51**
